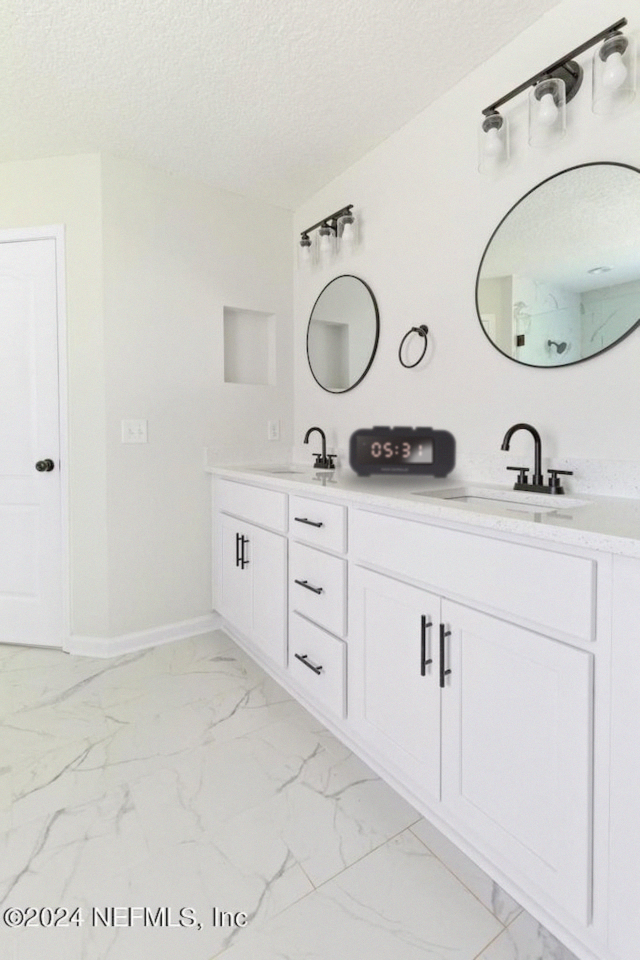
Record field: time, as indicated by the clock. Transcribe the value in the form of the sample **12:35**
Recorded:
**5:31**
